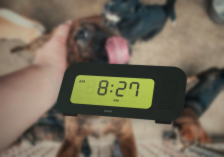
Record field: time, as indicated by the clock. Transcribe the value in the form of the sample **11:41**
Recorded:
**8:27**
